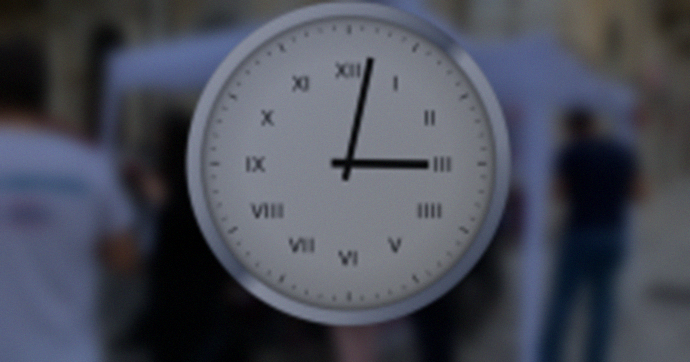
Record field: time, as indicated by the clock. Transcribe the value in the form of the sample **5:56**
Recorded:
**3:02**
